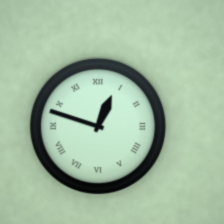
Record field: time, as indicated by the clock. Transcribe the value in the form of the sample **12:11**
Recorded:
**12:48**
